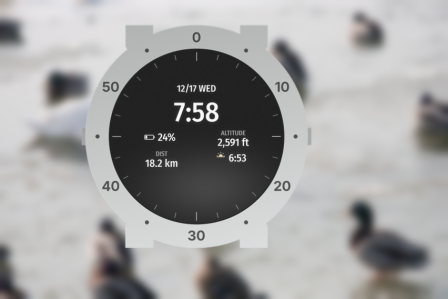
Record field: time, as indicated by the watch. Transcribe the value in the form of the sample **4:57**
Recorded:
**7:58**
